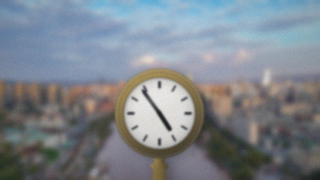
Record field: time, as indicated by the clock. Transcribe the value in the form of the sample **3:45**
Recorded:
**4:54**
